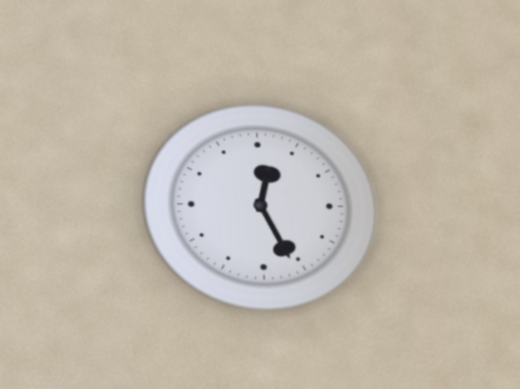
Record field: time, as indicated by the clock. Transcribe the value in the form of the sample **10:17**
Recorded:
**12:26**
